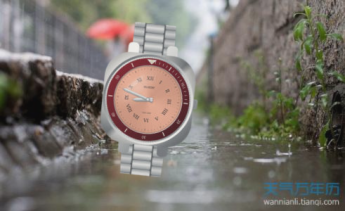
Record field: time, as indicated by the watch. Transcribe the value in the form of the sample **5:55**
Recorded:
**8:48**
